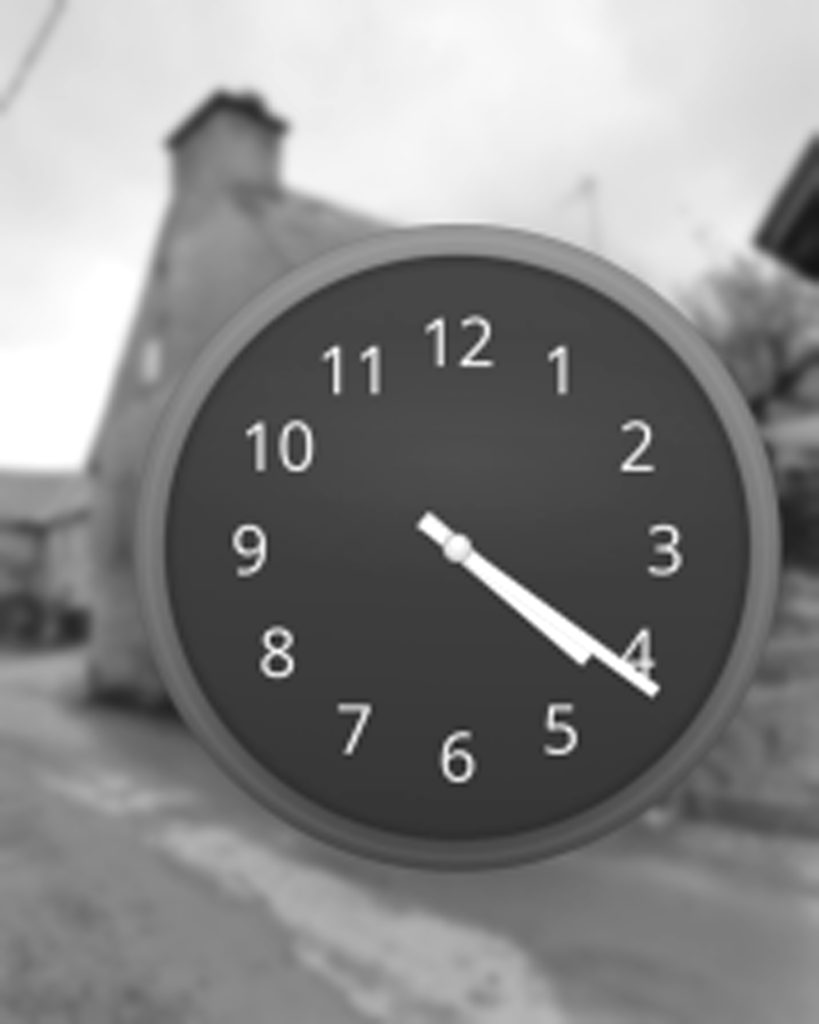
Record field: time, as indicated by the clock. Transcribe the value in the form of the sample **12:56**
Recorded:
**4:21**
